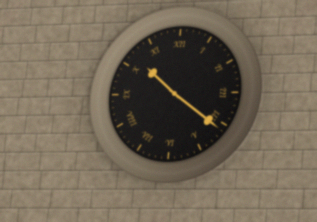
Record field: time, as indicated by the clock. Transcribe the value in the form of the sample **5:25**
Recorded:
**10:21**
